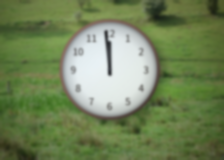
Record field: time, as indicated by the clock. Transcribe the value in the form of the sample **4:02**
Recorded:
**11:59**
